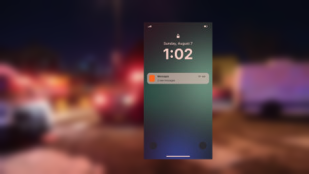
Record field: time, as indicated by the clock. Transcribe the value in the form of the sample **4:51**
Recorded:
**1:02**
